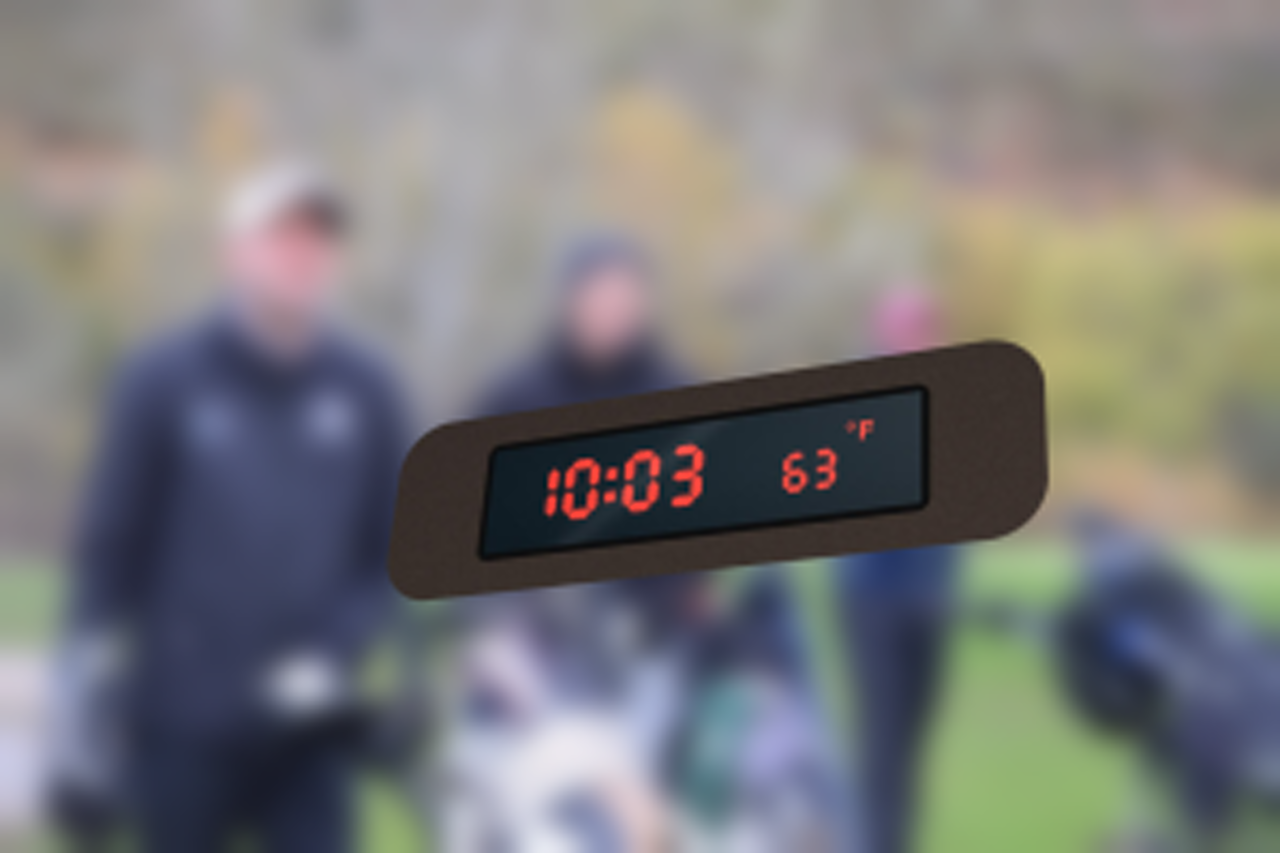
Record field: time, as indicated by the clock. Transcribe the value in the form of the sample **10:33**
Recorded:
**10:03**
